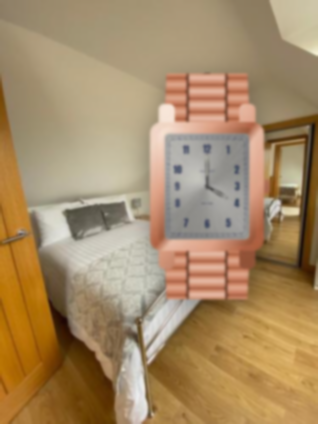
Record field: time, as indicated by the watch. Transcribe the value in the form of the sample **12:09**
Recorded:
**4:00**
